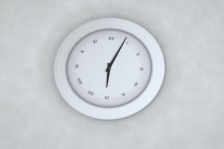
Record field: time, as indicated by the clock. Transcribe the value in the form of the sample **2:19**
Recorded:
**6:04**
